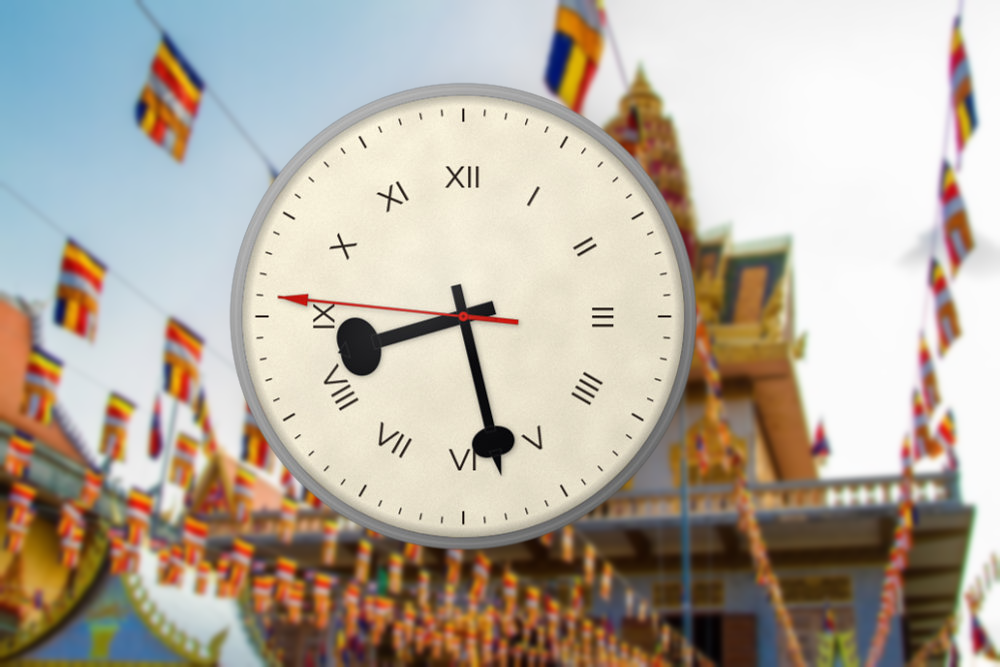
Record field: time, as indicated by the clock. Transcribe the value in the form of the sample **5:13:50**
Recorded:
**8:27:46**
